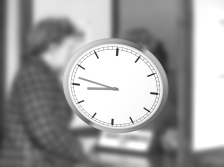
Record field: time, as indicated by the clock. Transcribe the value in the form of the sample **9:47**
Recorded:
**8:47**
